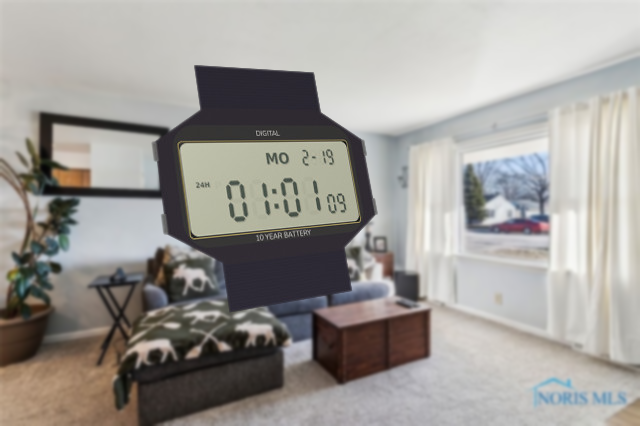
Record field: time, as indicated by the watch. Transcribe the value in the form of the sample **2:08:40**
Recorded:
**1:01:09**
